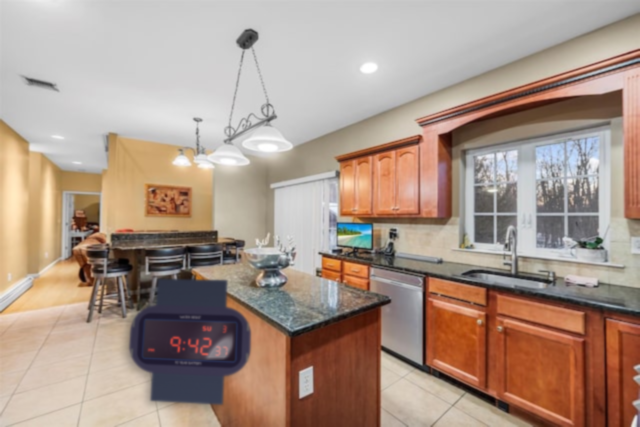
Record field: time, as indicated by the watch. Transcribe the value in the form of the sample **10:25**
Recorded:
**9:42**
